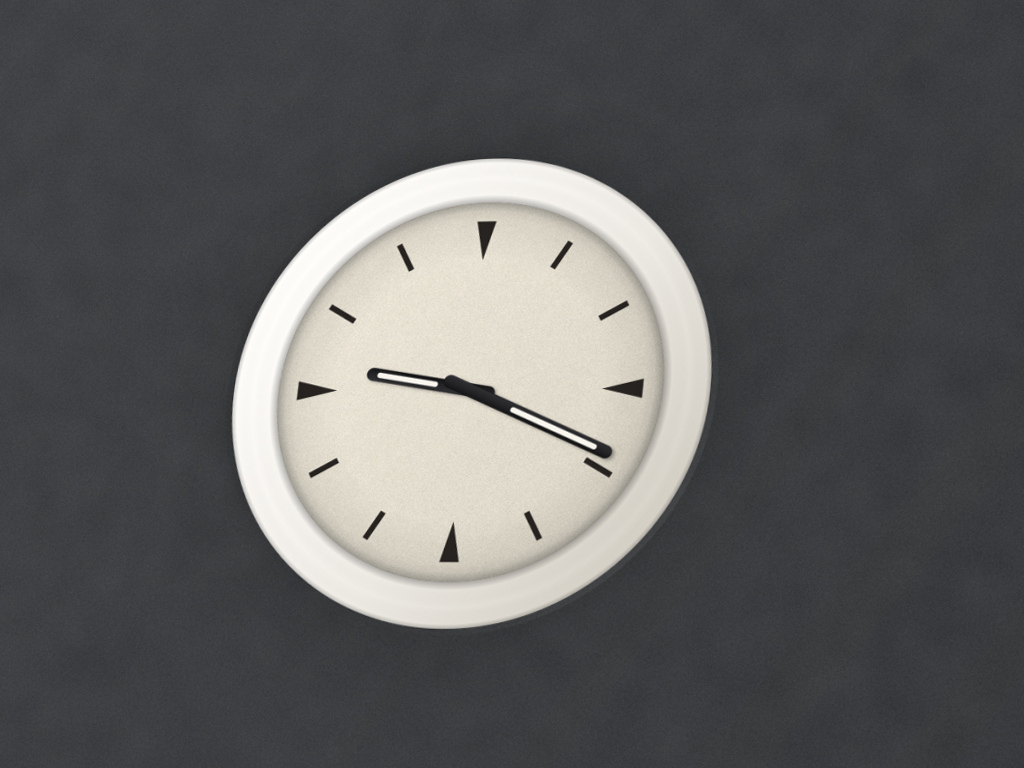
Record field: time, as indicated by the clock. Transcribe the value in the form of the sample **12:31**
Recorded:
**9:19**
